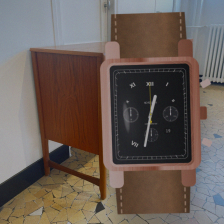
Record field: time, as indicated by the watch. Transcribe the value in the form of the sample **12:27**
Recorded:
**12:32**
